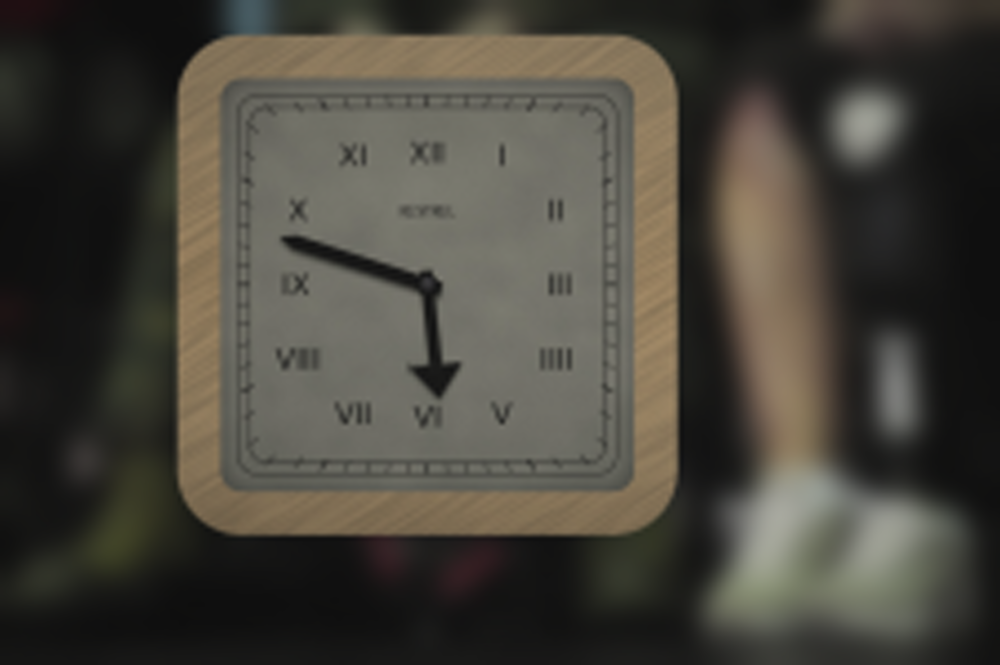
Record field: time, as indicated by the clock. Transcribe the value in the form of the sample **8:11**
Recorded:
**5:48**
